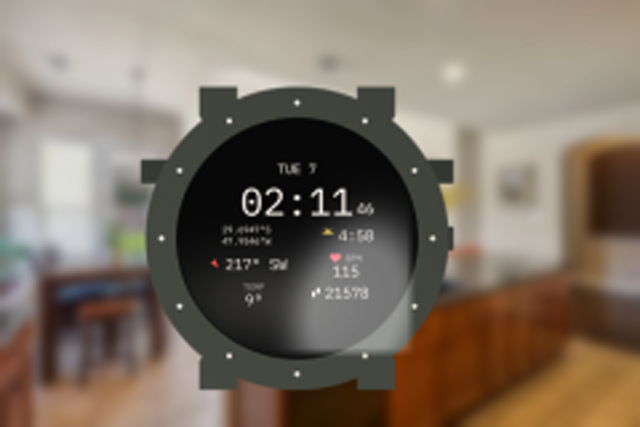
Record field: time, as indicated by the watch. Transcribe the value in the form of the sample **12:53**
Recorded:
**2:11**
